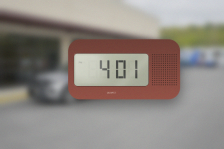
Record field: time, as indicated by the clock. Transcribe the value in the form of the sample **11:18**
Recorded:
**4:01**
